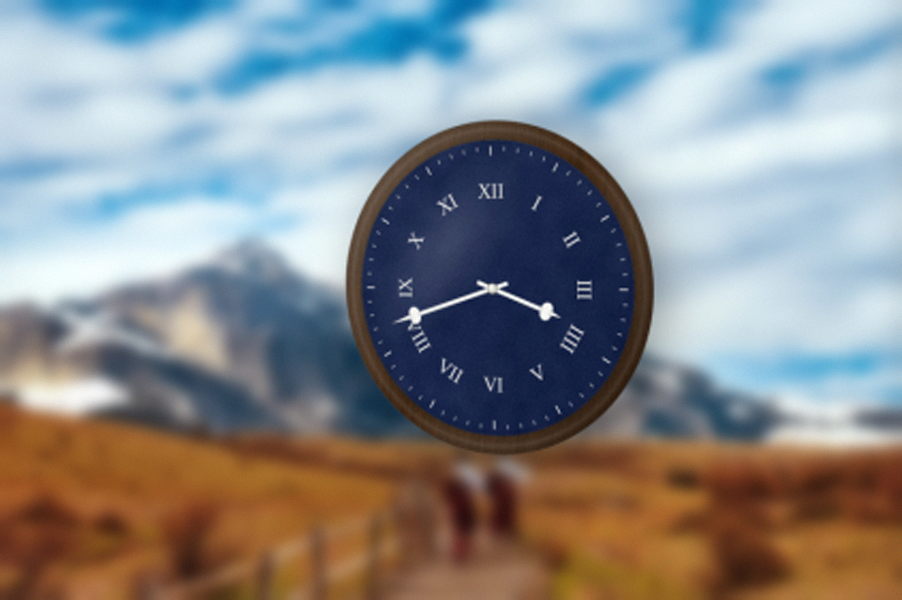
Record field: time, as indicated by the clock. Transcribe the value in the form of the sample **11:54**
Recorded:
**3:42**
